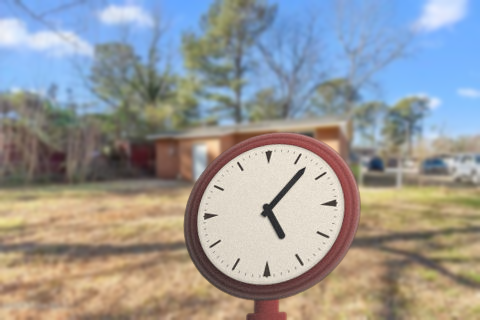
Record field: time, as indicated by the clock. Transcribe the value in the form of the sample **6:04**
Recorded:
**5:07**
